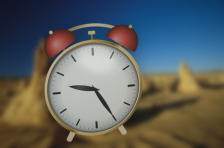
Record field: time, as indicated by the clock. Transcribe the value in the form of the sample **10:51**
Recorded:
**9:25**
